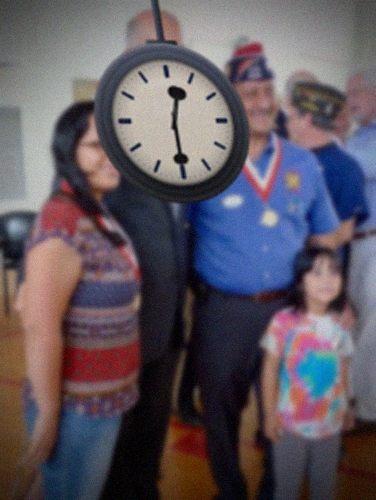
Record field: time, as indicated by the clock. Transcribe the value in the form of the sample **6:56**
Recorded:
**12:30**
